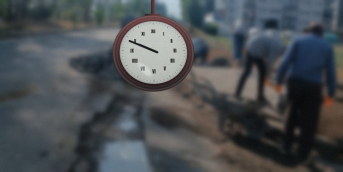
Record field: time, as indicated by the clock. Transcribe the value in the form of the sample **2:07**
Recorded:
**9:49**
